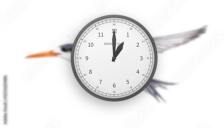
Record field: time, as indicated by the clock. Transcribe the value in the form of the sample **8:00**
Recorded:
**1:00**
